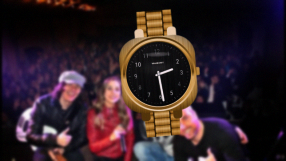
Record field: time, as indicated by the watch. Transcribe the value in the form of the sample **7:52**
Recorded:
**2:29**
